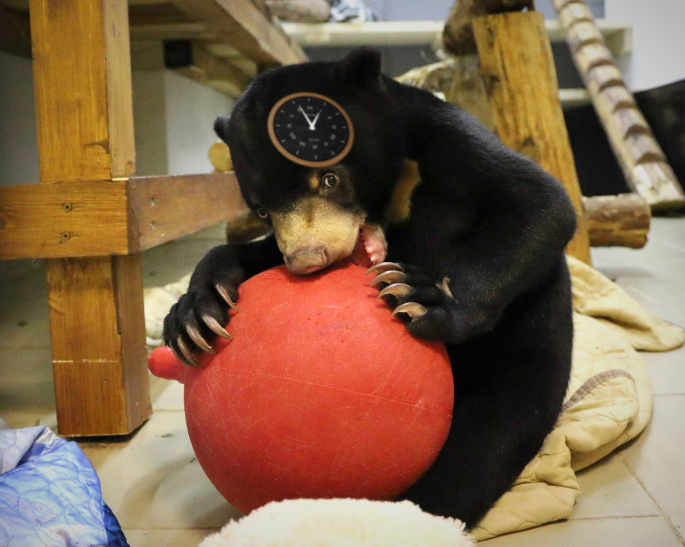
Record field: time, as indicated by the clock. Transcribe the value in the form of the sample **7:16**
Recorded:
**12:56**
